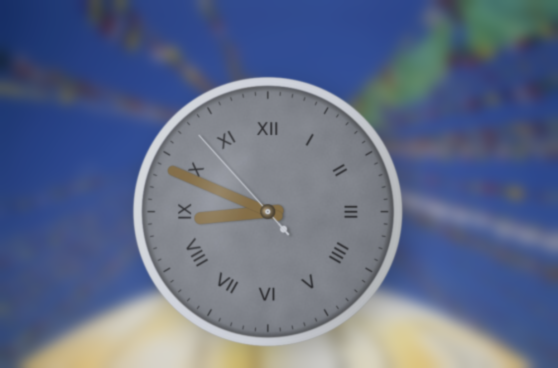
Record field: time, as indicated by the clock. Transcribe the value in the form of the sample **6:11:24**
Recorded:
**8:48:53**
